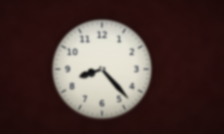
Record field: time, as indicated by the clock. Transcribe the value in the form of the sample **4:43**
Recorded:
**8:23**
